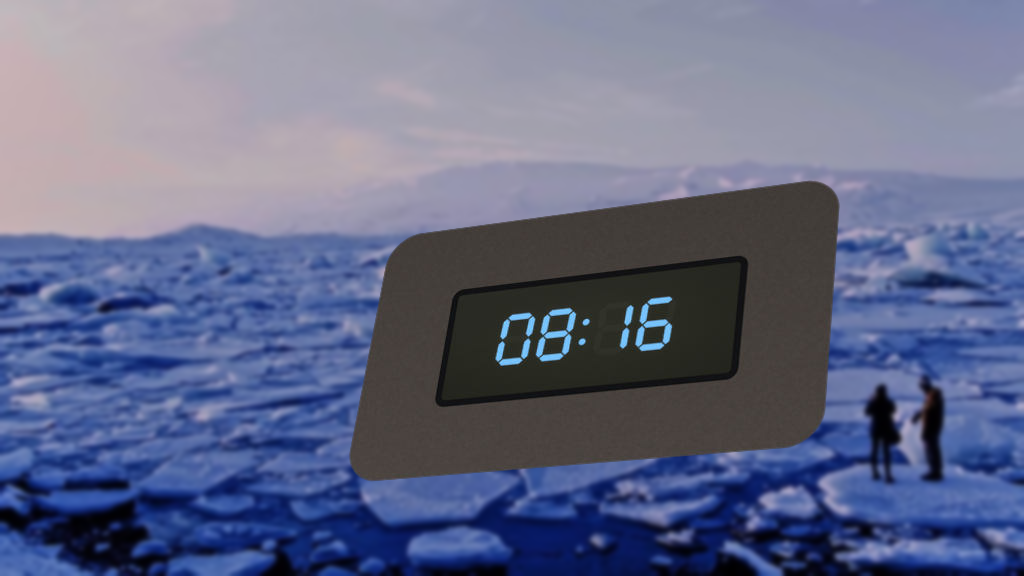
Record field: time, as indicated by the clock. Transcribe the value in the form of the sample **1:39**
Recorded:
**8:16**
